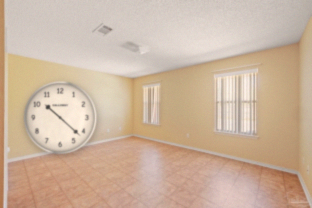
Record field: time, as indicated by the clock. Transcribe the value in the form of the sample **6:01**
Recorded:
**10:22**
